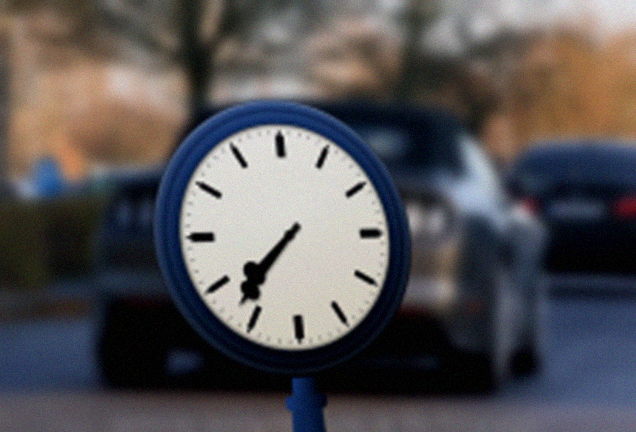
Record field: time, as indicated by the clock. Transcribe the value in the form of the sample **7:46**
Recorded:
**7:37**
